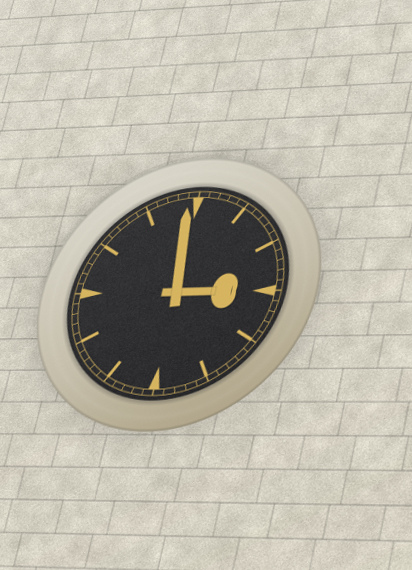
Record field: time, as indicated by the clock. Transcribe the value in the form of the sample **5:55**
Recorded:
**2:59**
